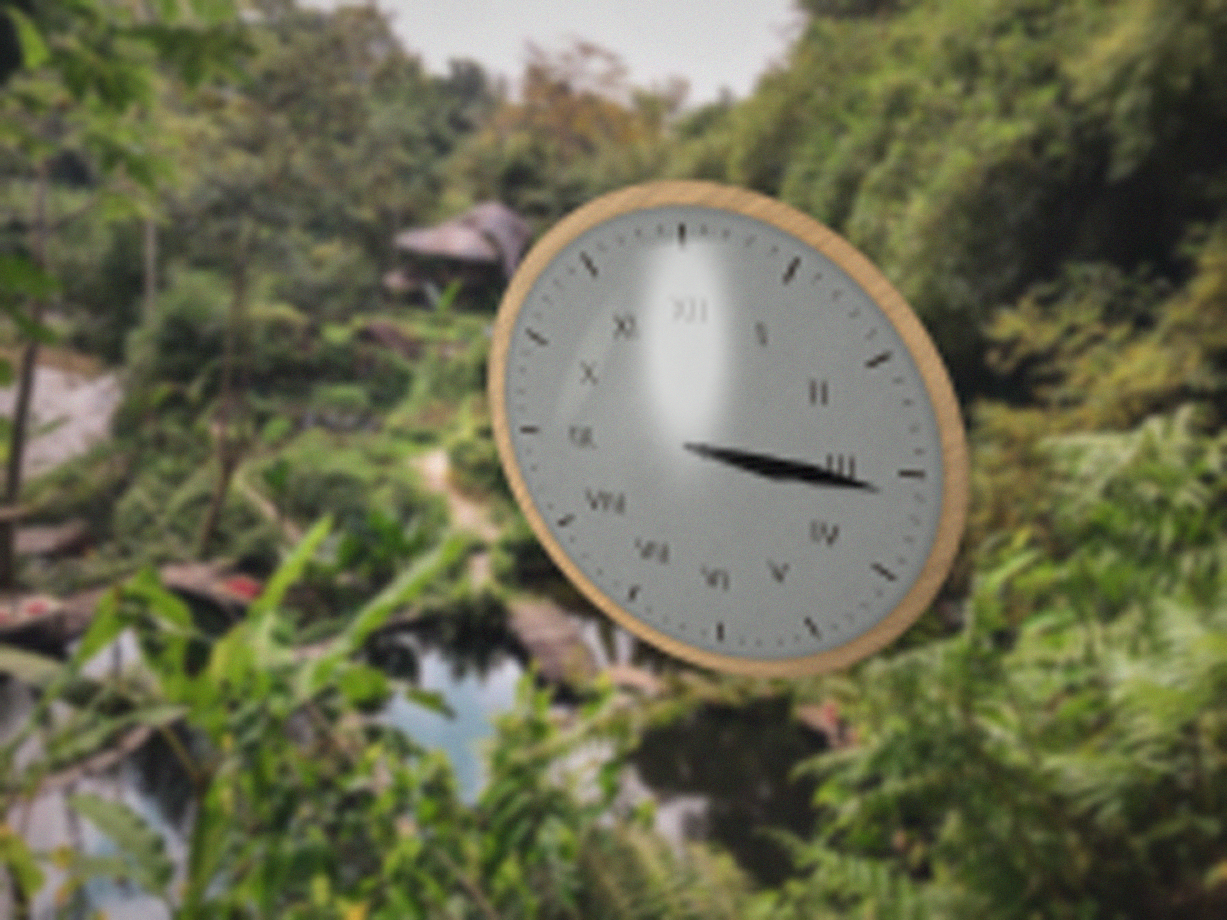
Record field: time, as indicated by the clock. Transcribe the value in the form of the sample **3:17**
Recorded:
**3:16**
